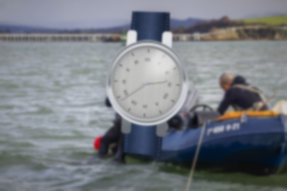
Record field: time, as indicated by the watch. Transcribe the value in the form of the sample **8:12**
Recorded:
**2:39**
